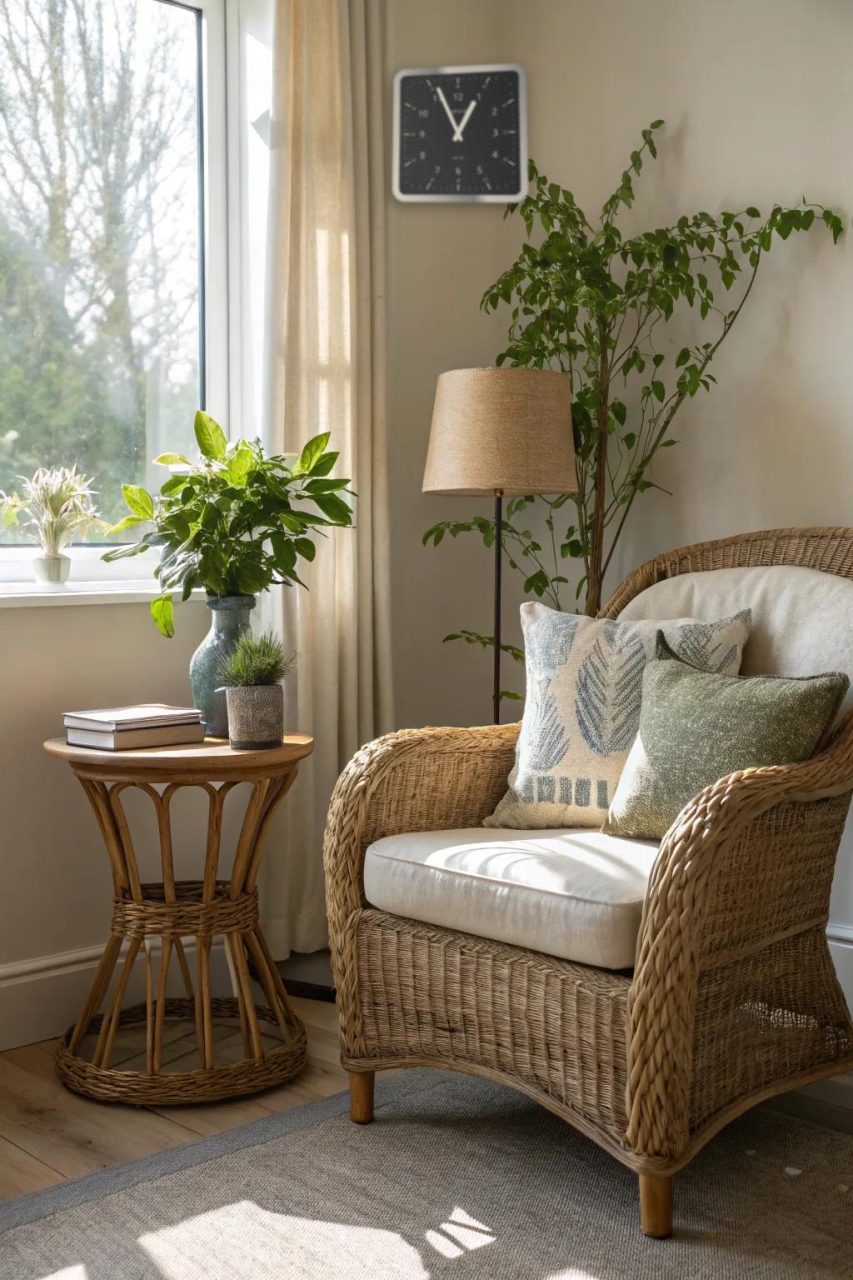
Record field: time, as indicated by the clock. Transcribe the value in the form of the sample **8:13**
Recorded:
**12:56**
